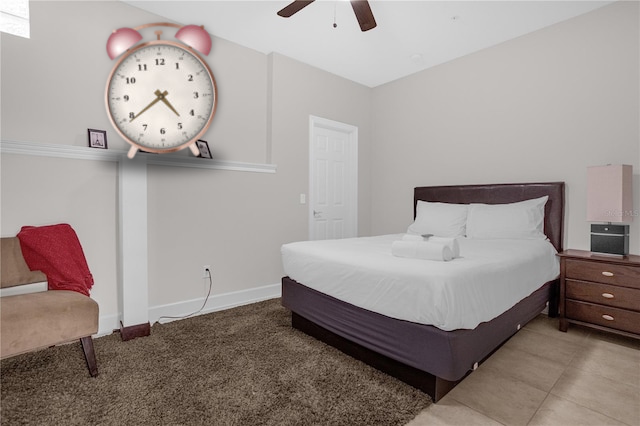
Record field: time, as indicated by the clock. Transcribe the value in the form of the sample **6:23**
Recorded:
**4:39**
